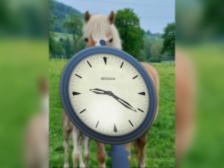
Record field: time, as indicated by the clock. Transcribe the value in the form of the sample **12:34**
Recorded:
**9:21**
